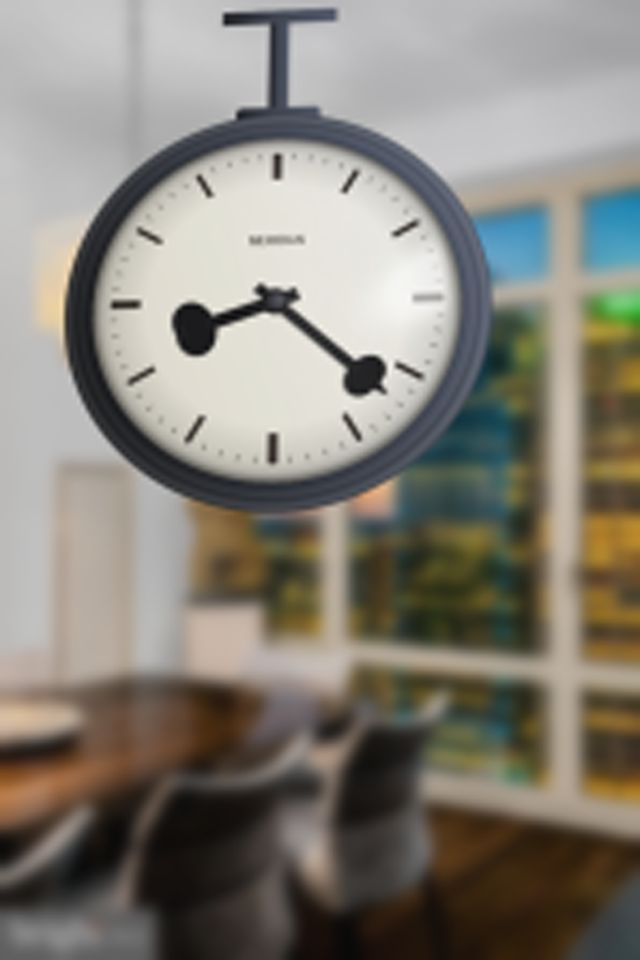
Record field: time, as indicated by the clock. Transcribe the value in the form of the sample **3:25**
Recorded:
**8:22**
